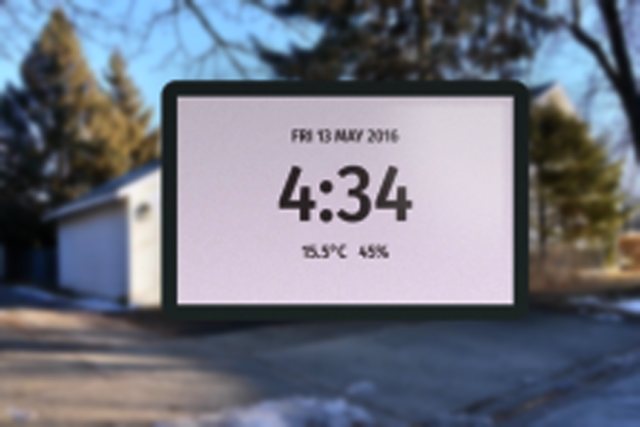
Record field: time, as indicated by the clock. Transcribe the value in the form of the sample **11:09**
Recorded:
**4:34**
